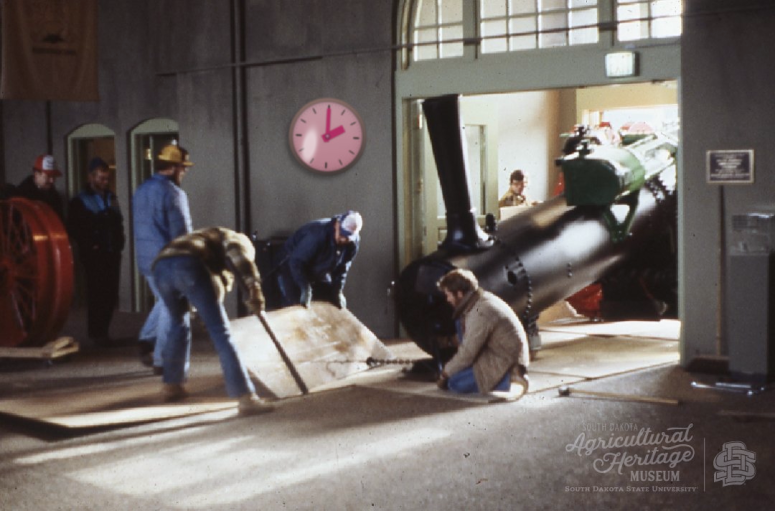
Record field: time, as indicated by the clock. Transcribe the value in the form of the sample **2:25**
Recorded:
**2:00**
